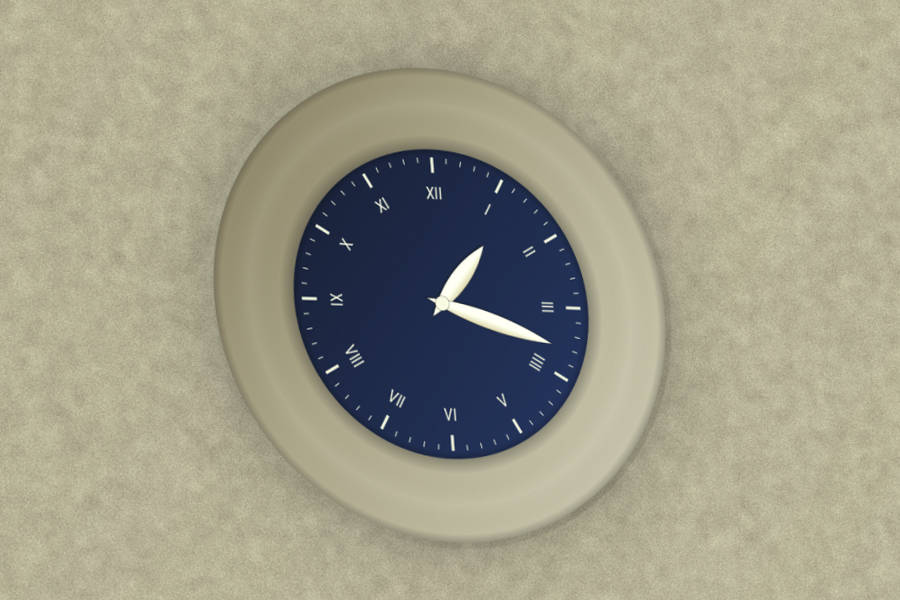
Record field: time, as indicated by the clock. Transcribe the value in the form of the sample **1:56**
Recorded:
**1:18**
